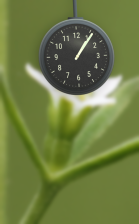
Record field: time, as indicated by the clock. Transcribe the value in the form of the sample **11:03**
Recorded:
**1:06**
